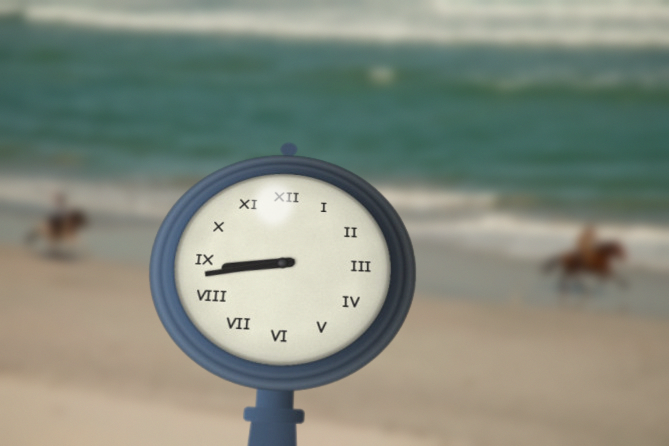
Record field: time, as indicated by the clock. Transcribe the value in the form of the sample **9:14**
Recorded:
**8:43**
